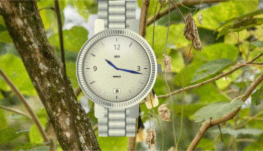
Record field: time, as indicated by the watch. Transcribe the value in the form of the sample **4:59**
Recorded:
**10:17**
